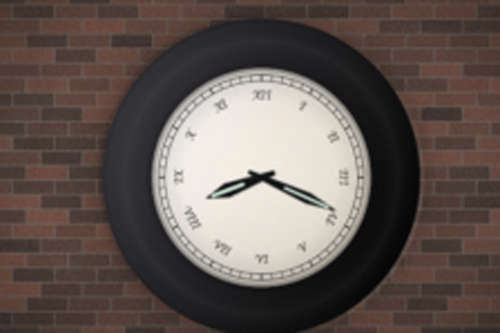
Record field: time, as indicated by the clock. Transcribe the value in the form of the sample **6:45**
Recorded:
**8:19**
